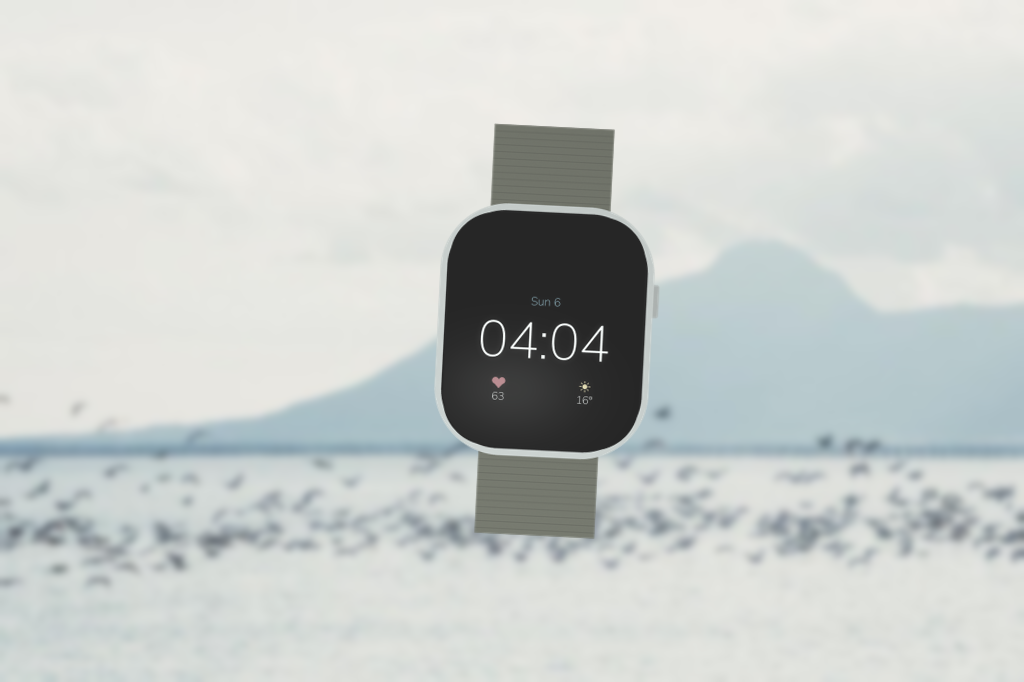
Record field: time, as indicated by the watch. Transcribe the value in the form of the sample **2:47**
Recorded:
**4:04**
